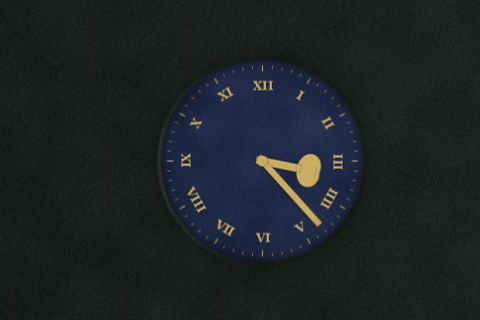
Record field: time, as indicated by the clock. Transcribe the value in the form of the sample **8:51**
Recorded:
**3:23**
